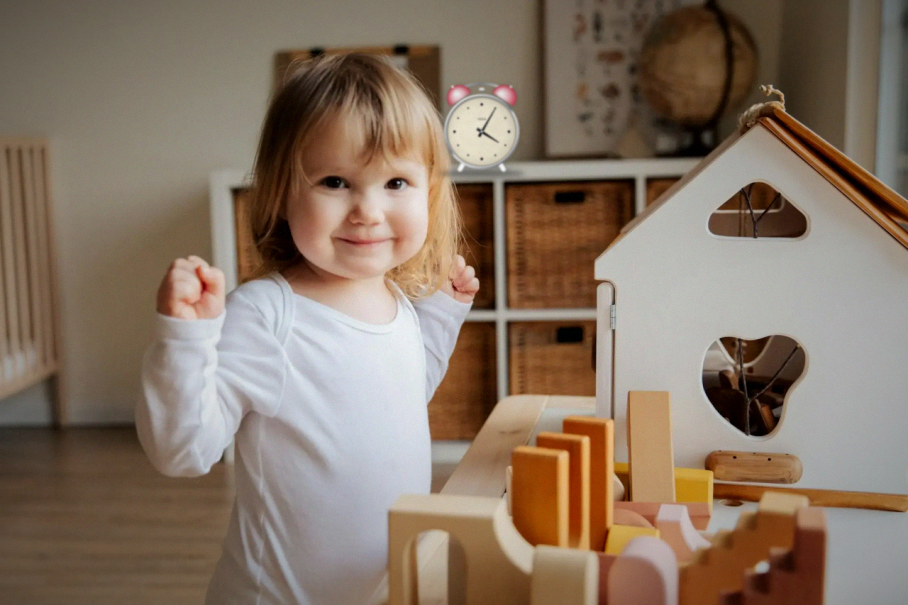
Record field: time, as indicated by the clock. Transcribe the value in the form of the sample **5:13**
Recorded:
**4:05**
